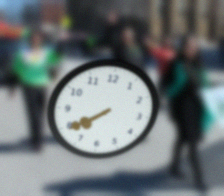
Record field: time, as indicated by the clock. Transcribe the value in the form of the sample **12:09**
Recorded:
**7:39**
